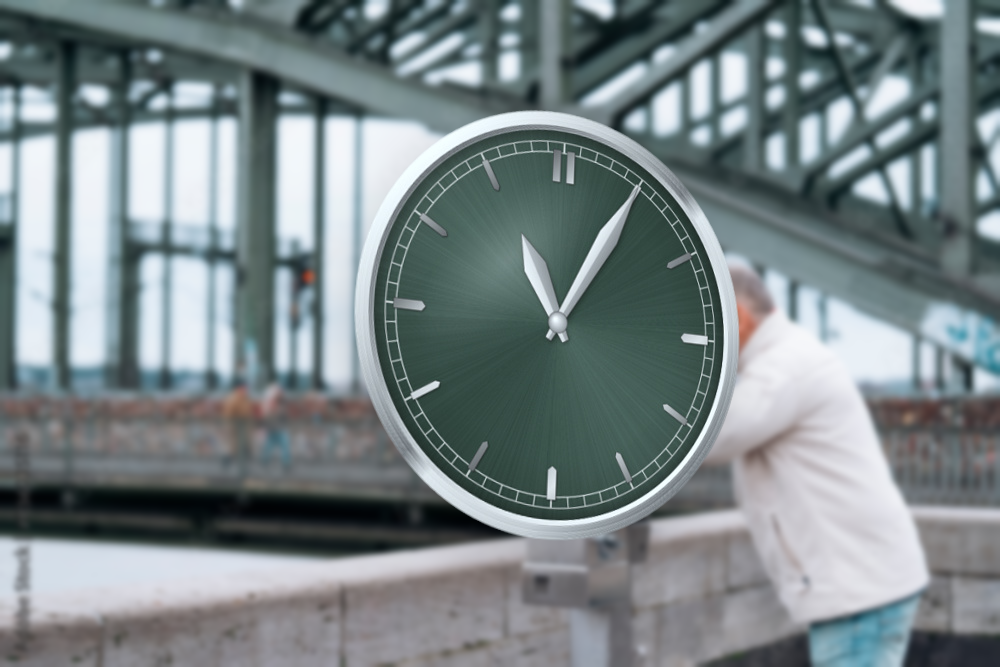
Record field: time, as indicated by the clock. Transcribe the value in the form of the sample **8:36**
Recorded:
**11:05**
